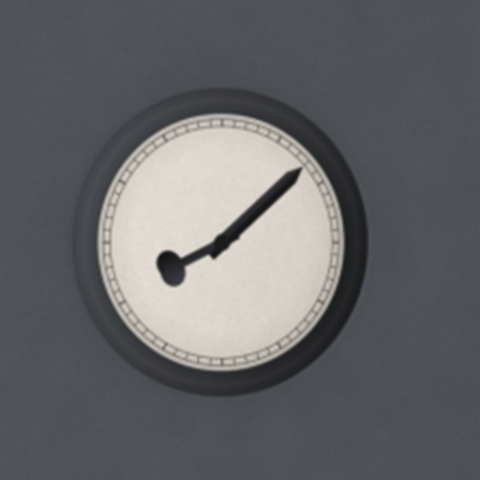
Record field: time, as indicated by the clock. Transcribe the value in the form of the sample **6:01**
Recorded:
**8:08**
